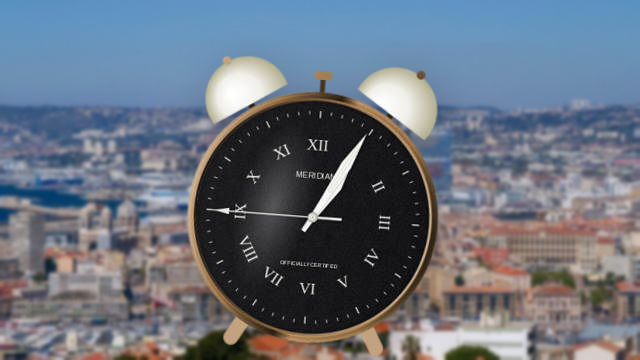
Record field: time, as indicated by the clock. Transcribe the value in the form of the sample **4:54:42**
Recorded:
**1:04:45**
